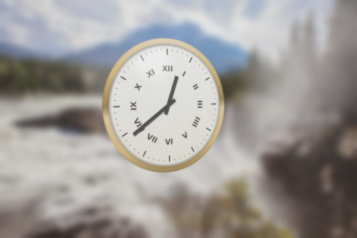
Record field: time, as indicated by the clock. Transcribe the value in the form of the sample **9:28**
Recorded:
**12:39**
